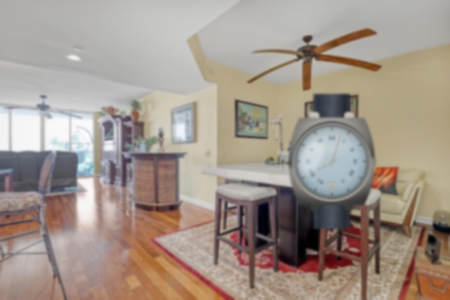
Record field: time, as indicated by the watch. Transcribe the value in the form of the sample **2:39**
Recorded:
**8:03**
